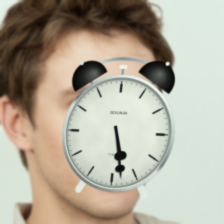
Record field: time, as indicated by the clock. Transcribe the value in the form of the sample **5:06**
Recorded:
**5:28**
